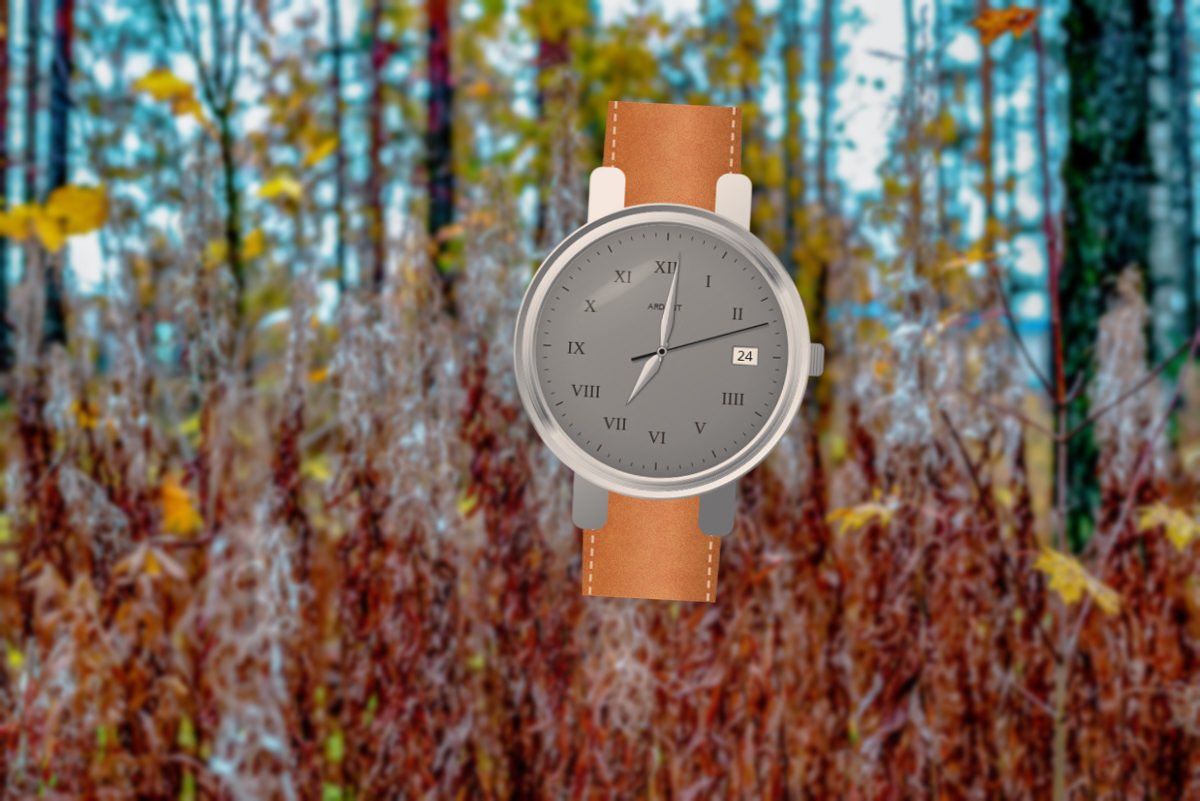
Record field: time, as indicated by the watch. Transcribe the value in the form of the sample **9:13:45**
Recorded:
**7:01:12**
